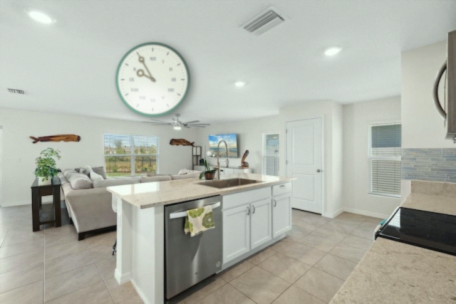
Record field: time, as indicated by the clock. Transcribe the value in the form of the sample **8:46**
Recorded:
**9:55**
